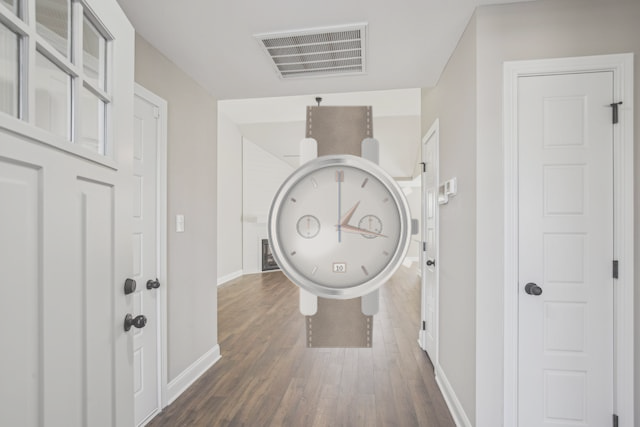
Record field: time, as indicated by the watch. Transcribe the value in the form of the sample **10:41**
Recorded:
**1:17**
